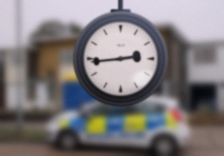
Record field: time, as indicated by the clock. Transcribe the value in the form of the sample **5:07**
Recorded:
**2:44**
